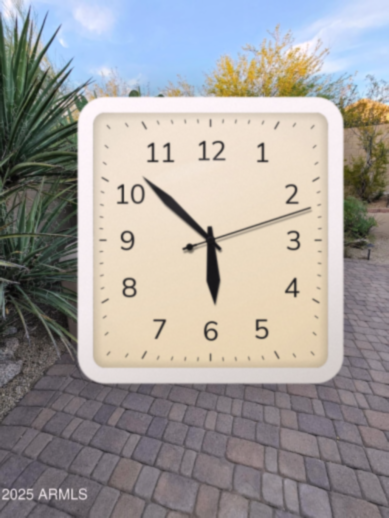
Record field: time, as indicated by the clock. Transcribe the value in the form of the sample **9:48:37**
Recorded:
**5:52:12**
